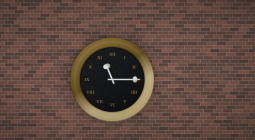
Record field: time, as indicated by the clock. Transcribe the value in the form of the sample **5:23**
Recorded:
**11:15**
